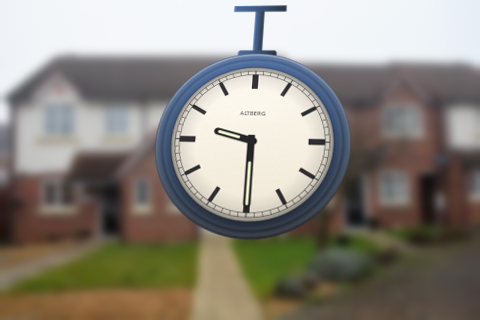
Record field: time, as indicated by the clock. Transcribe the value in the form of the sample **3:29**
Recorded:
**9:30**
